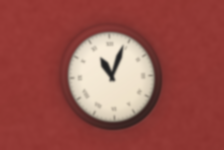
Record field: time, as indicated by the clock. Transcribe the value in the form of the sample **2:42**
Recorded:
**11:04**
